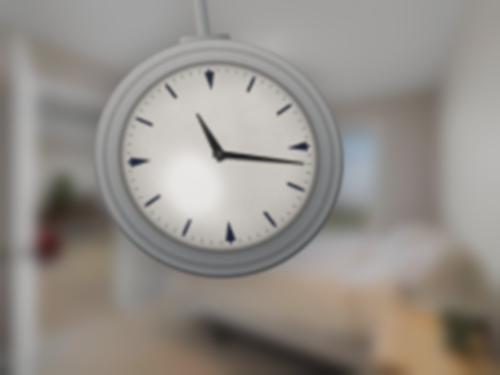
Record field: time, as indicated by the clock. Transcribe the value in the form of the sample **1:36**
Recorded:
**11:17**
